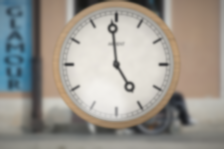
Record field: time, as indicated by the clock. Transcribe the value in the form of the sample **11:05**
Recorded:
**4:59**
